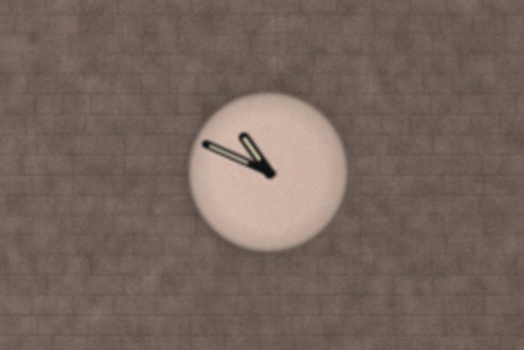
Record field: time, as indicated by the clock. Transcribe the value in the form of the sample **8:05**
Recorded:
**10:49**
